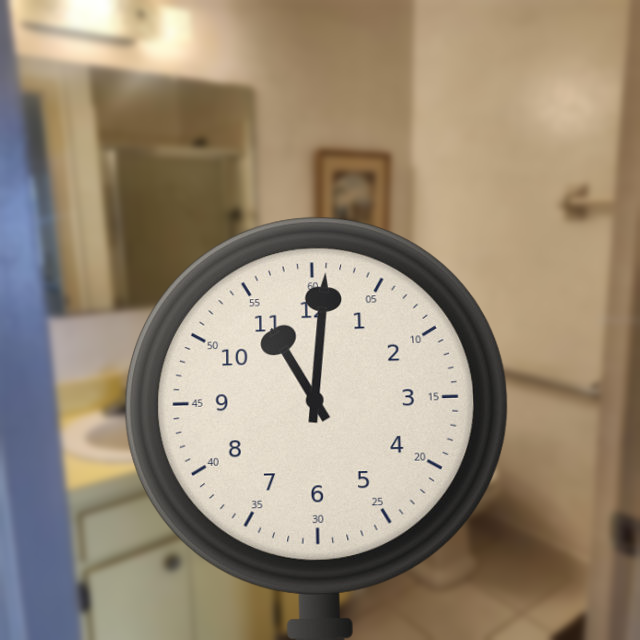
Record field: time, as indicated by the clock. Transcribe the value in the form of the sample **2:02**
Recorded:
**11:01**
